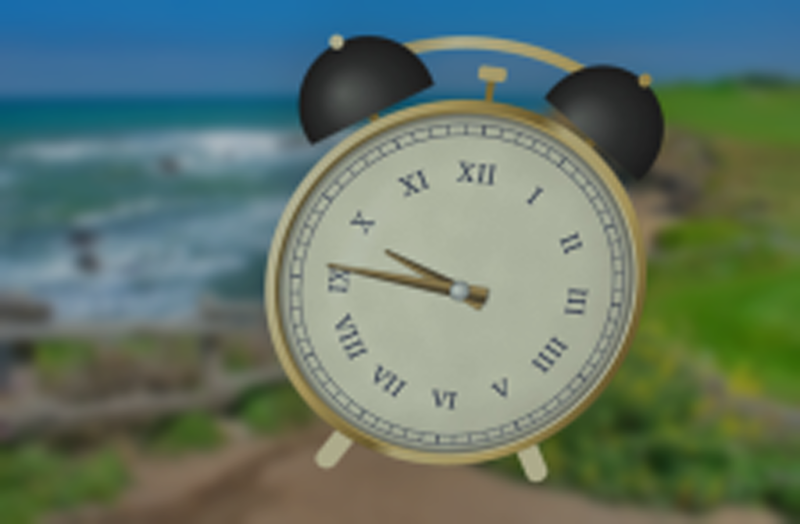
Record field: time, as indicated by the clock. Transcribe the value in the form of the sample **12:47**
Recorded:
**9:46**
